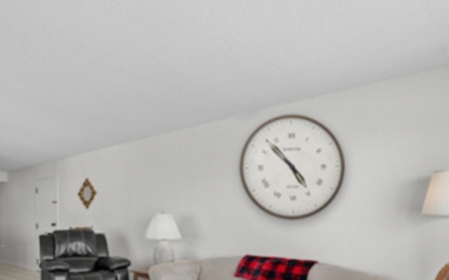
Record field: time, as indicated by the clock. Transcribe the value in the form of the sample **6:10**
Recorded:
**4:53**
